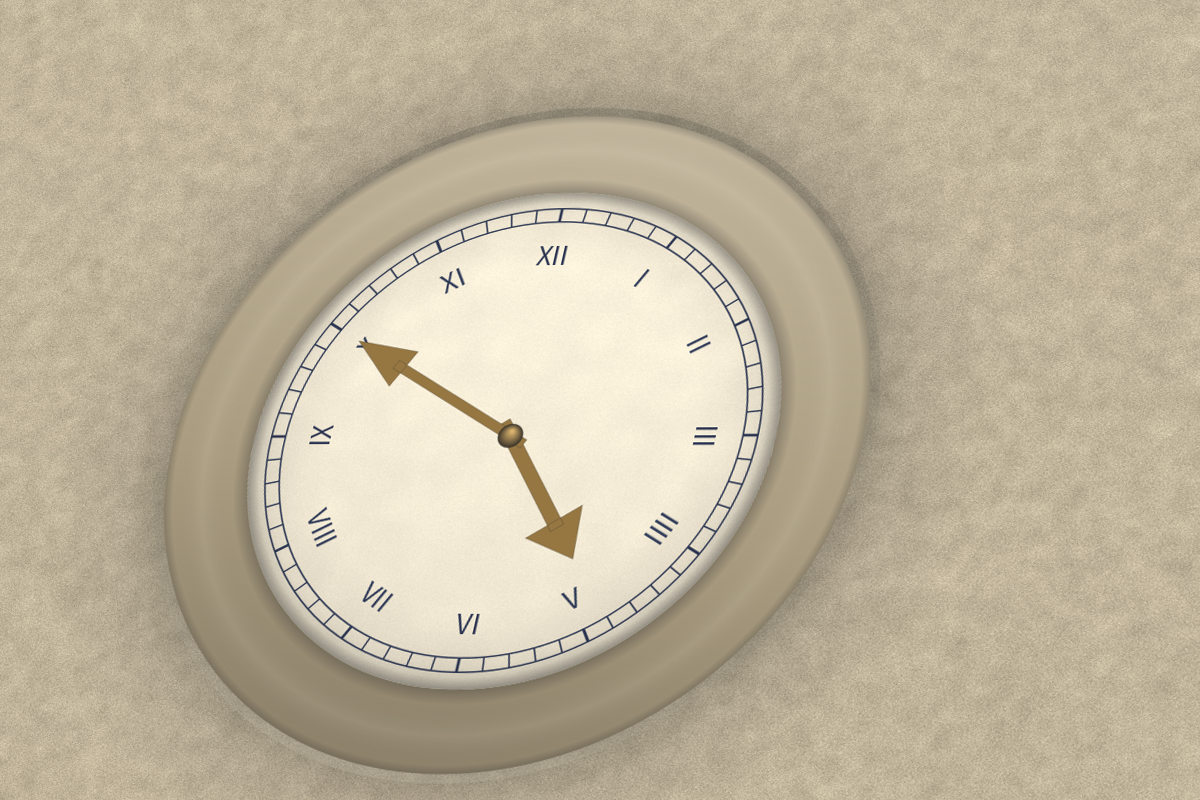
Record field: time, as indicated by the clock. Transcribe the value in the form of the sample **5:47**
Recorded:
**4:50**
